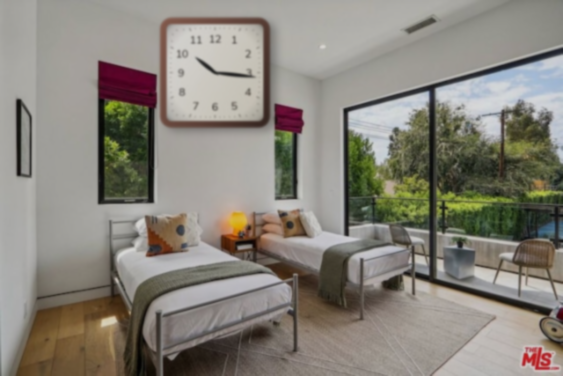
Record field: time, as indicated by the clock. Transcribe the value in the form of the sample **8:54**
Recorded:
**10:16**
